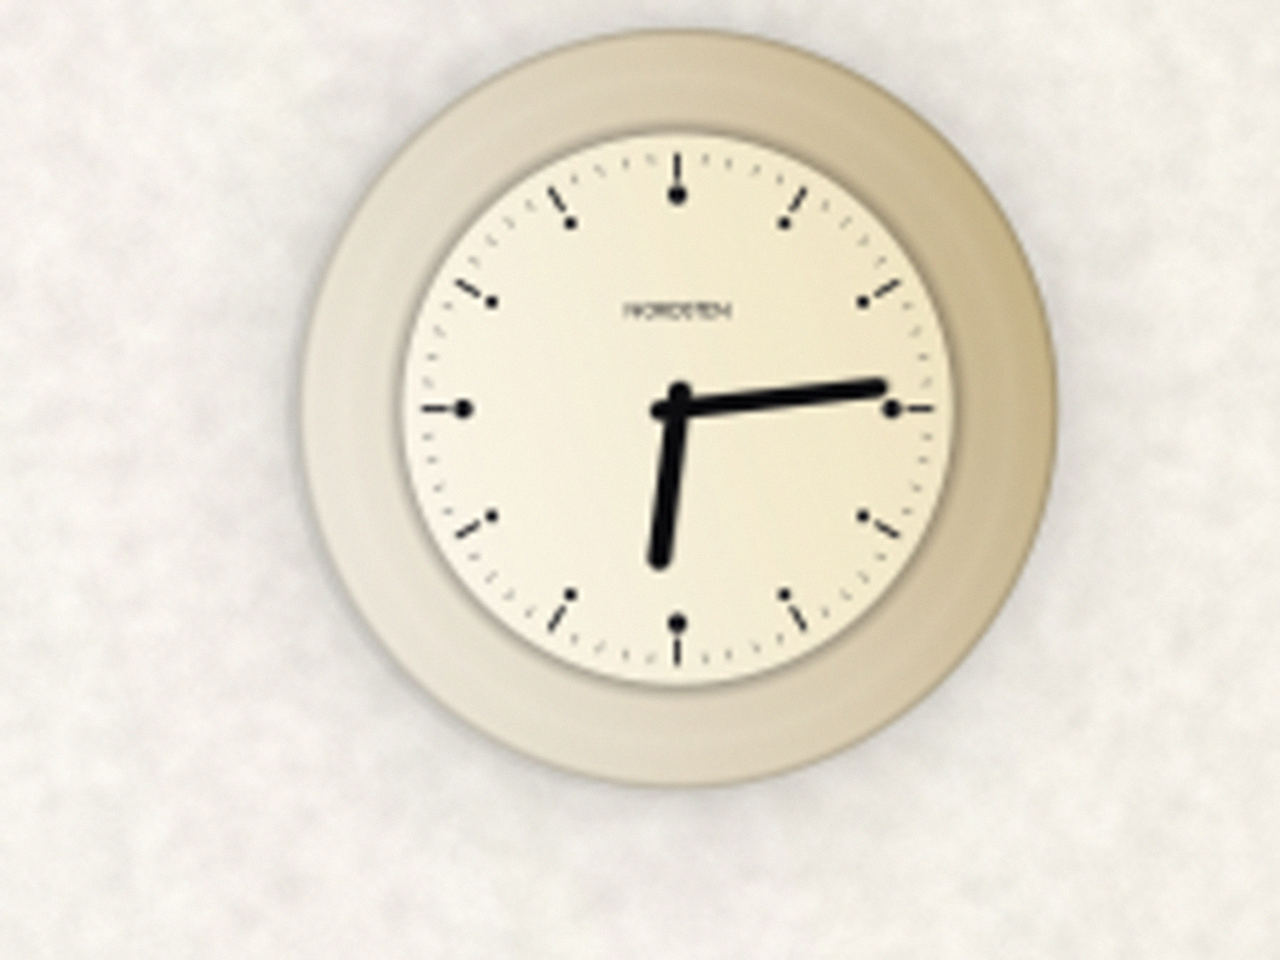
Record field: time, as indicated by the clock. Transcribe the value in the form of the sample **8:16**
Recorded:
**6:14**
